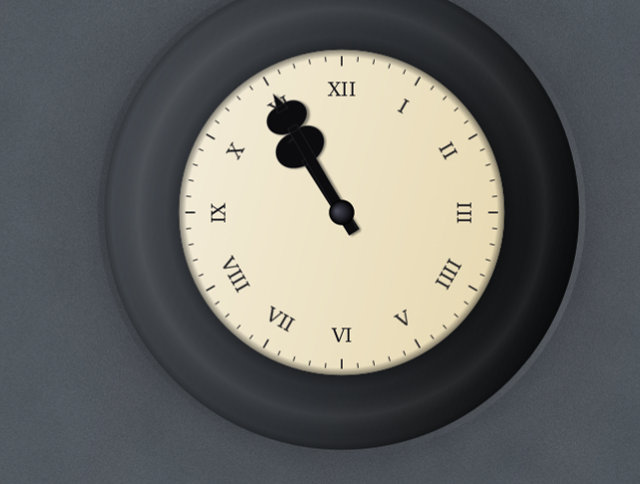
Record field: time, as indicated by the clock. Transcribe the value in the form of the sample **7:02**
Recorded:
**10:55**
